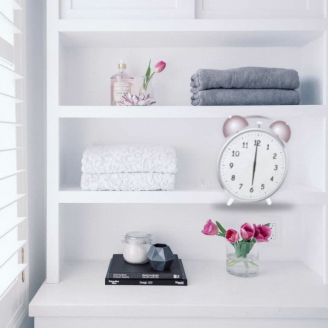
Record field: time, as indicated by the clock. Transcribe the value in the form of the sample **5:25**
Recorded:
**6:00**
